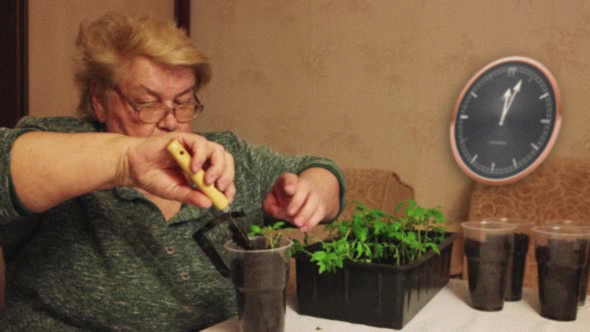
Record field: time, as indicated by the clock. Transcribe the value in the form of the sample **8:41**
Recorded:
**12:03**
